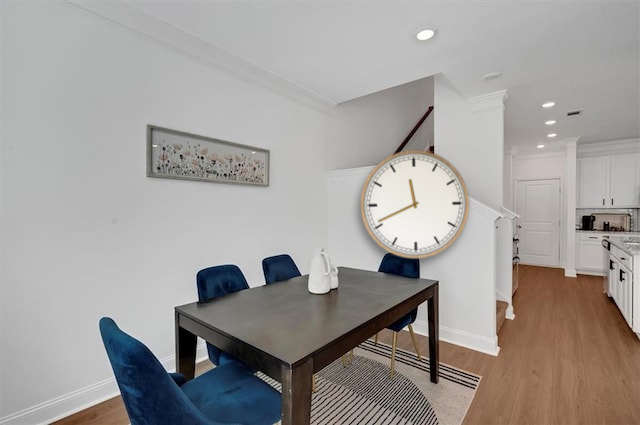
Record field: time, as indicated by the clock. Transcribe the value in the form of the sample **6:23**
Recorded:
**11:41**
